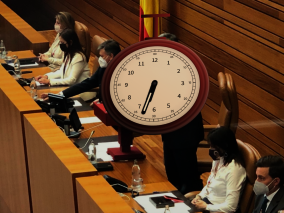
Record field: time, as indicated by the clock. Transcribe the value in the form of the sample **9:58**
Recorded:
**6:33**
